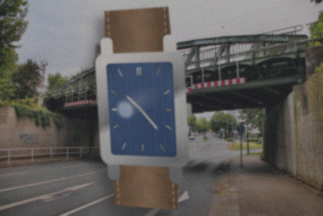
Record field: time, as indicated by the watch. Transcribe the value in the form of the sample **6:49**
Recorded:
**10:23**
